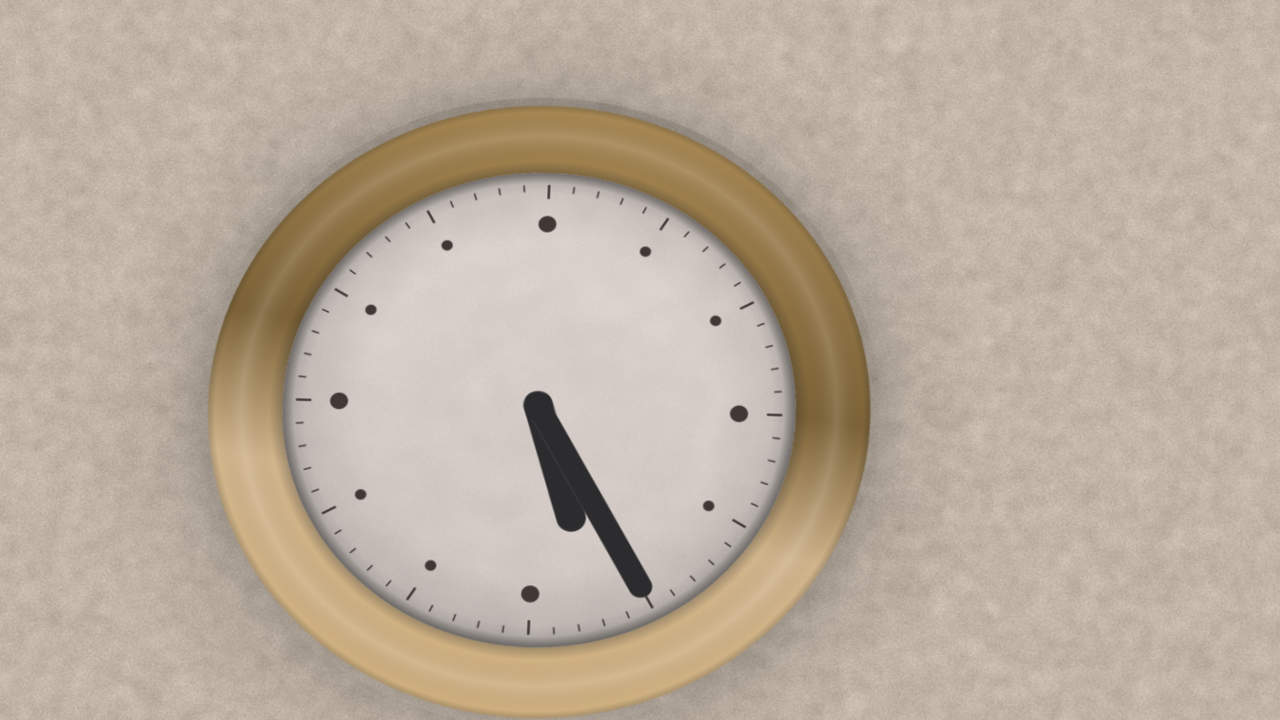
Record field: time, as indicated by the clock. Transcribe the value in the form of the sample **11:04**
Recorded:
**5:25**
